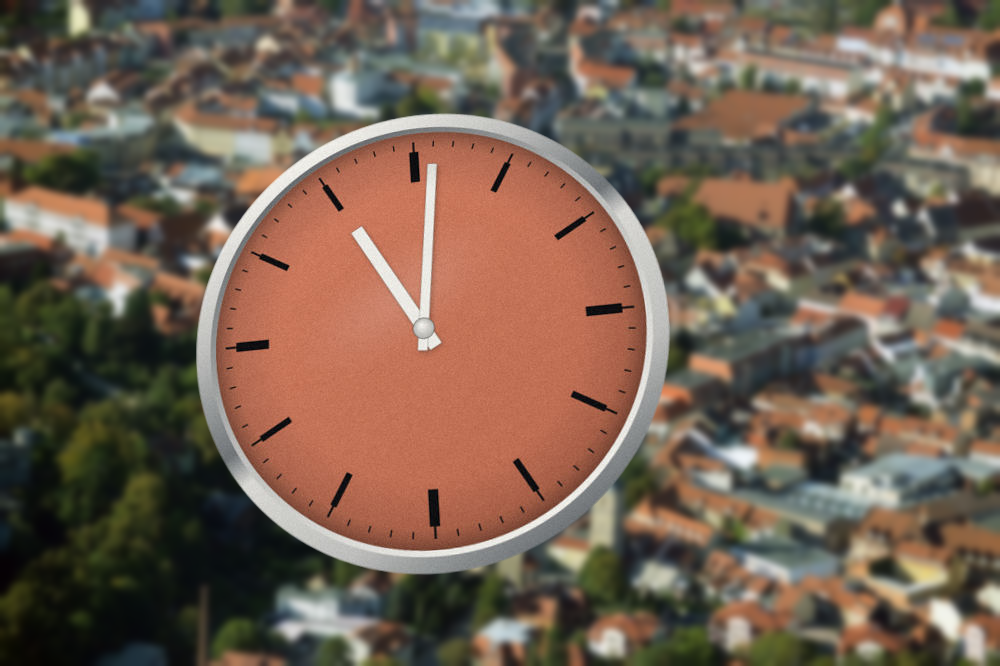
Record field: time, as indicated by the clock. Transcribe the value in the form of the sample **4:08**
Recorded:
**11:01**
